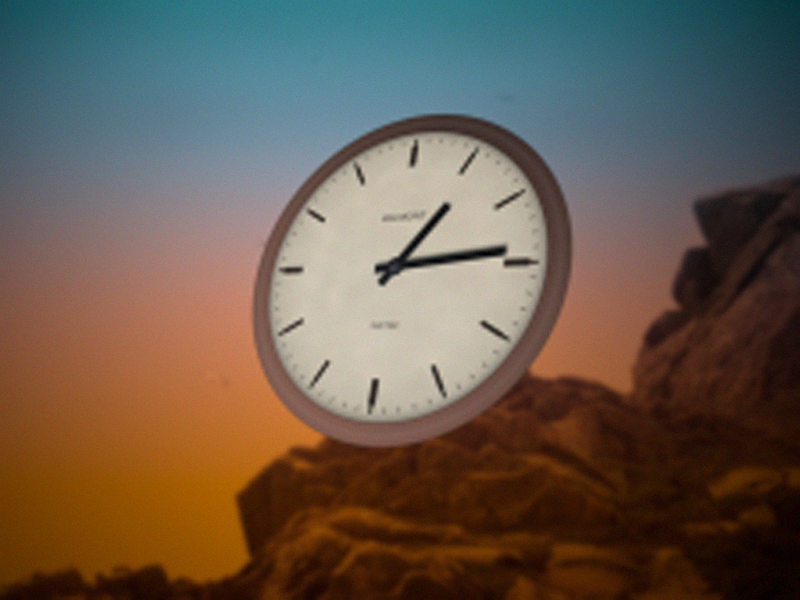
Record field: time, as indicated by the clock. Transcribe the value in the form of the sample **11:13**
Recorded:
**1:14**
